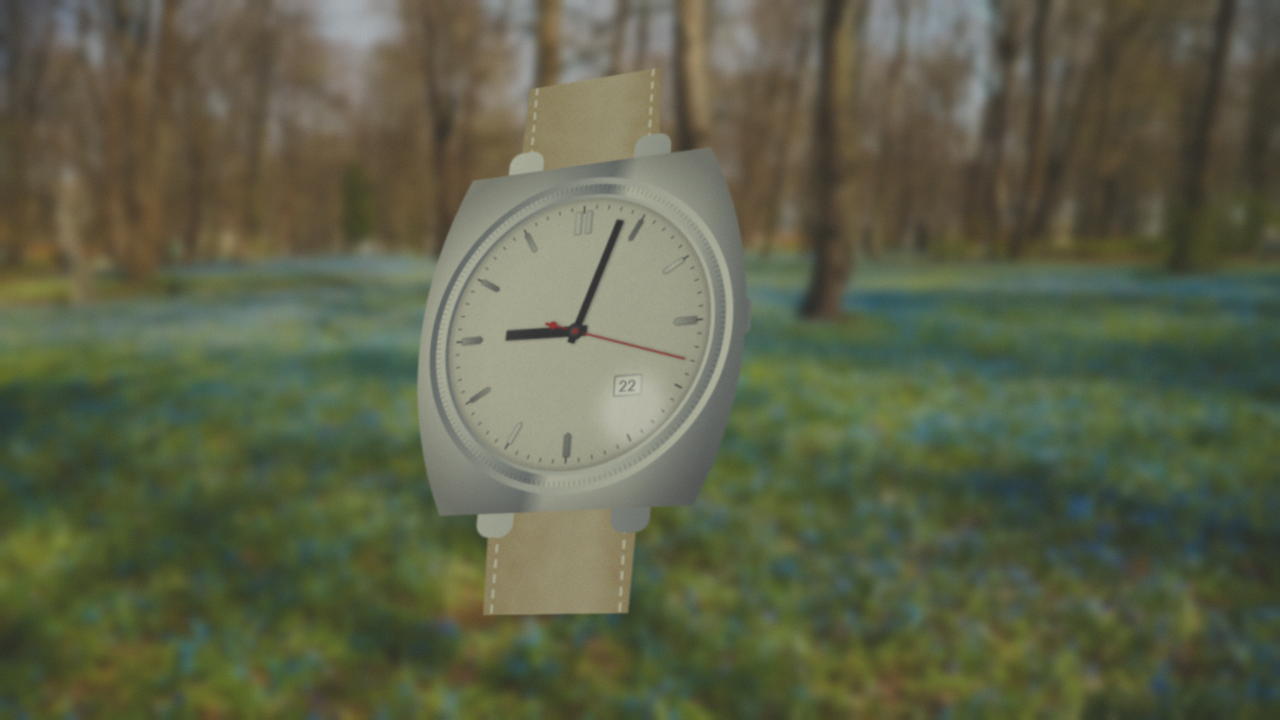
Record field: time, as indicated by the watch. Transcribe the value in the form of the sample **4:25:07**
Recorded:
**9:03:18**
